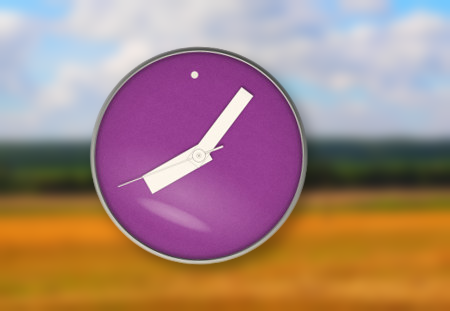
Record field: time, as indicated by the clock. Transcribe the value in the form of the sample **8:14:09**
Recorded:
**8:06:42**
